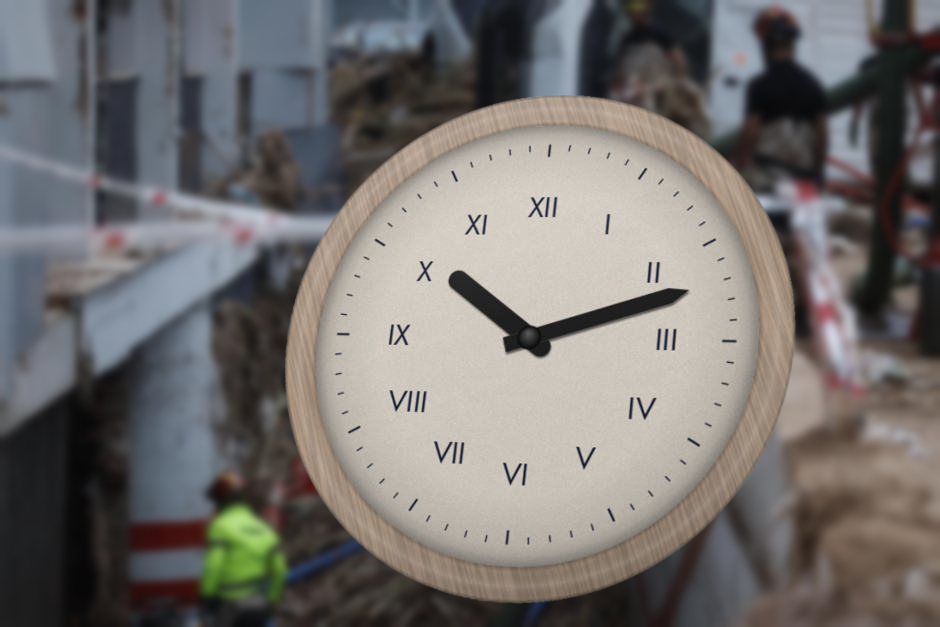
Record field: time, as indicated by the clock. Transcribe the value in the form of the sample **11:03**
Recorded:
**10:12**
